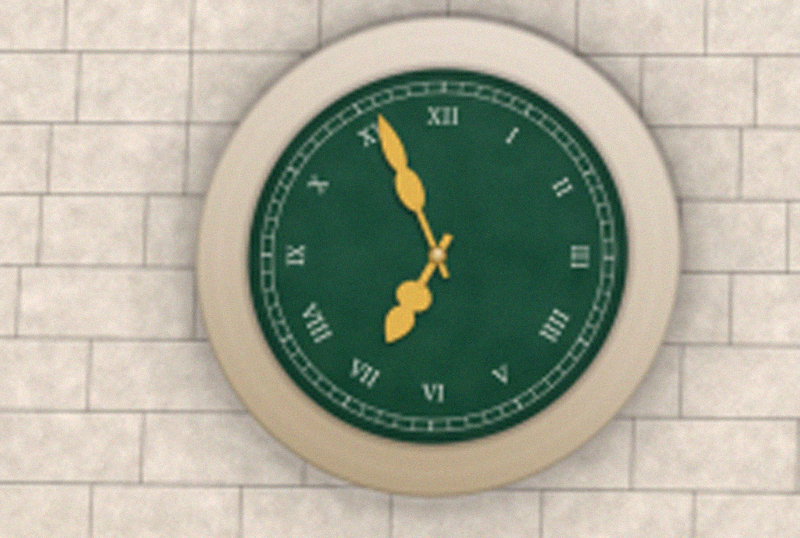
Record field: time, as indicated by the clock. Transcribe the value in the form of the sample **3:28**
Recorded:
**6:56**
